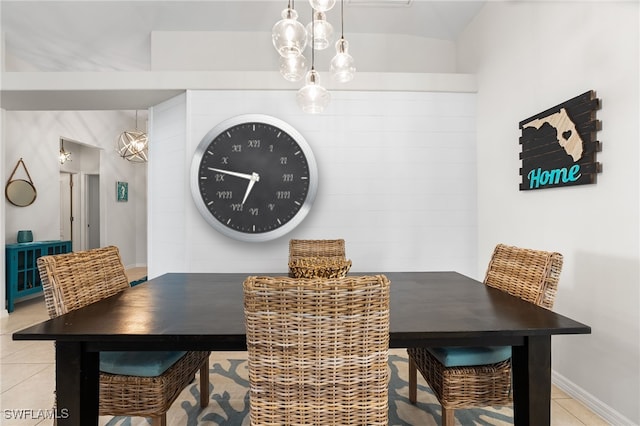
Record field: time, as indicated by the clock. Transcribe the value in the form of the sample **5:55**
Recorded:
**6:47**
